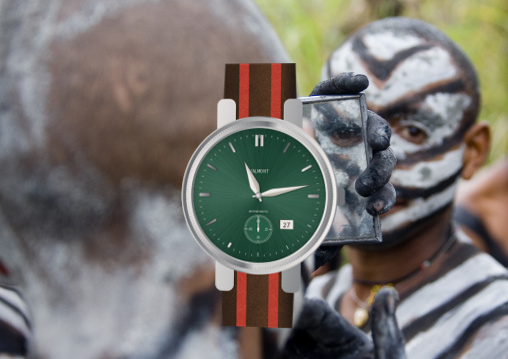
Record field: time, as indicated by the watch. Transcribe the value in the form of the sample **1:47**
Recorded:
**11:13**
